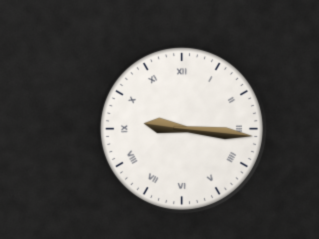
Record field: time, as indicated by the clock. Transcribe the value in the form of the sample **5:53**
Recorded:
**9:16**
